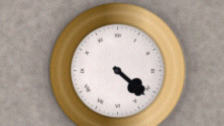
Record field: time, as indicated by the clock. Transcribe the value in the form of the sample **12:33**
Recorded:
**4:22**
